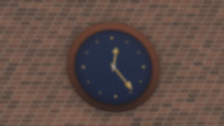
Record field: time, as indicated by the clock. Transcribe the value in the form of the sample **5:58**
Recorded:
**12:24**
